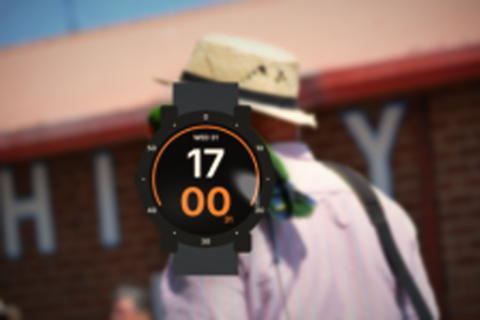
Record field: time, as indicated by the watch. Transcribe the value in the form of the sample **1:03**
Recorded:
**17:00**
